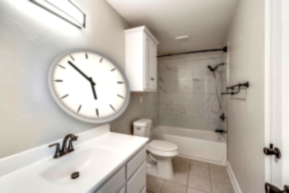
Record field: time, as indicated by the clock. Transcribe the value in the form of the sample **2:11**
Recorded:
**5:53**
